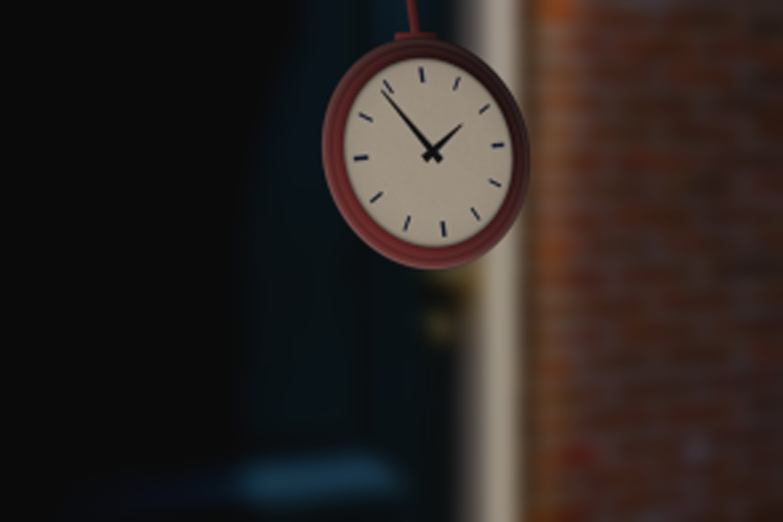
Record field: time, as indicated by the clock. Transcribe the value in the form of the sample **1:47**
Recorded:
**1:54**
